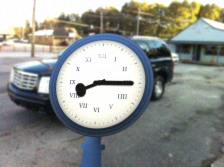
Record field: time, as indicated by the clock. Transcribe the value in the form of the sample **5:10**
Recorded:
**8:15**
